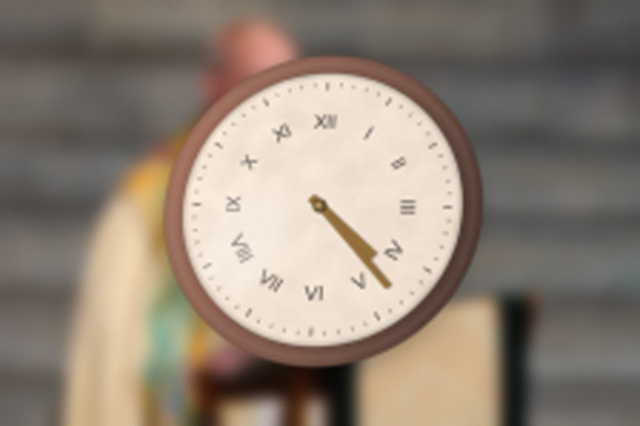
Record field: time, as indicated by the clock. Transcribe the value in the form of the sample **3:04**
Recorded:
**4:23**
